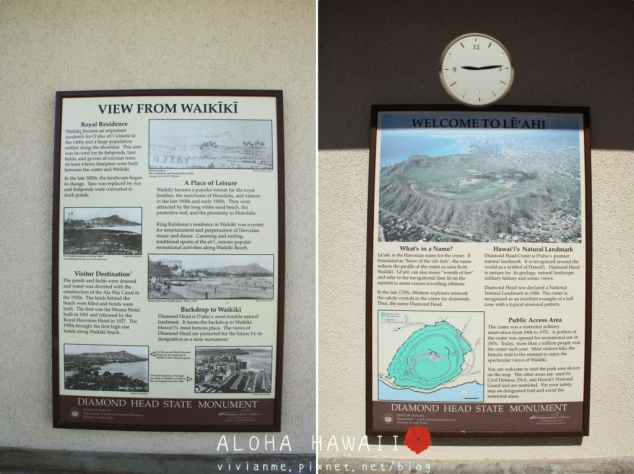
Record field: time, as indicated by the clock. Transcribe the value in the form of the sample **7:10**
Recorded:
**9:14**
